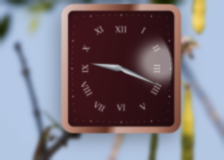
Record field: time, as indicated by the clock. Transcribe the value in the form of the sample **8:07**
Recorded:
**9:19**
